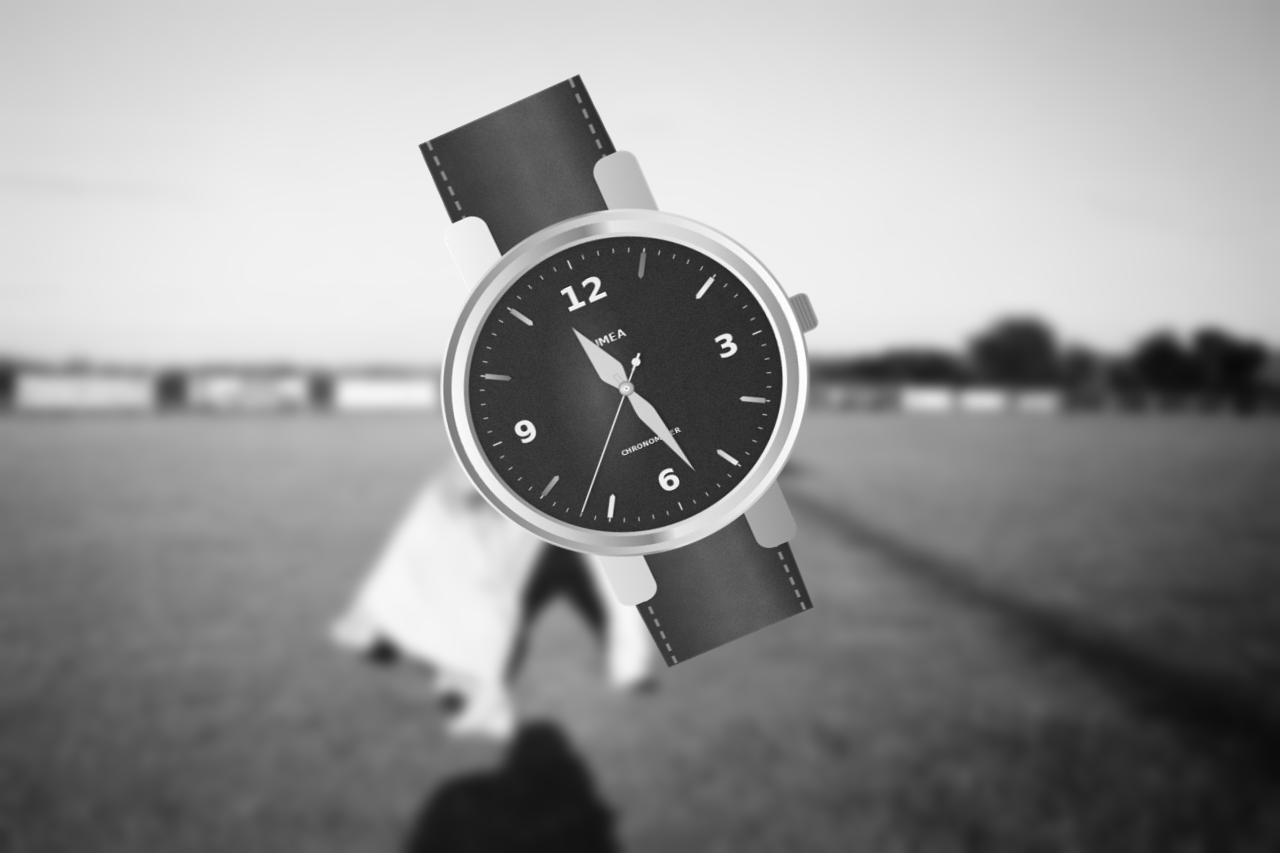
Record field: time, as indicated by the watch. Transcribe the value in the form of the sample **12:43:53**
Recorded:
**11:27:37**
